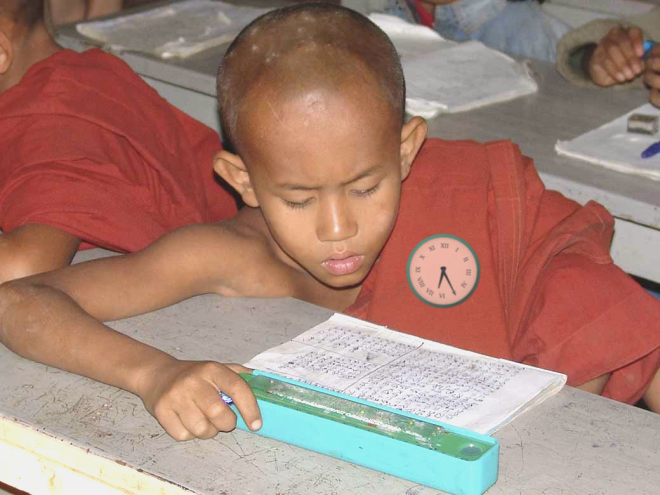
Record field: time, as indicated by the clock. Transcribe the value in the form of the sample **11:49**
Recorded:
**6:25**
